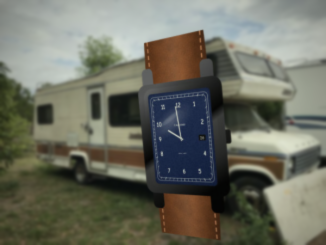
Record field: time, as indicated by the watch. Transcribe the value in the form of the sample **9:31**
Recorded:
**9:59**
